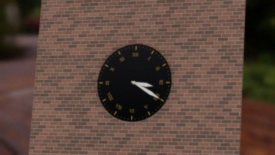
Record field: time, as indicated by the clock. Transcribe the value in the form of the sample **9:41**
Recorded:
**3:20**
